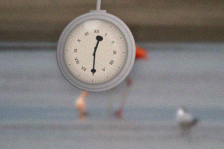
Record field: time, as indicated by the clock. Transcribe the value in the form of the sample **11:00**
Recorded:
**12:30**
